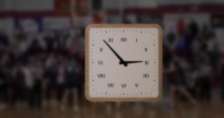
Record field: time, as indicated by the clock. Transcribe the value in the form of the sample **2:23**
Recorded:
**2:53**
